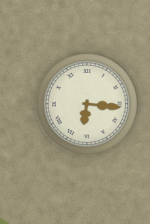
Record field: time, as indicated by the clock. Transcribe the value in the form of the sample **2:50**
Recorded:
**6:16**
